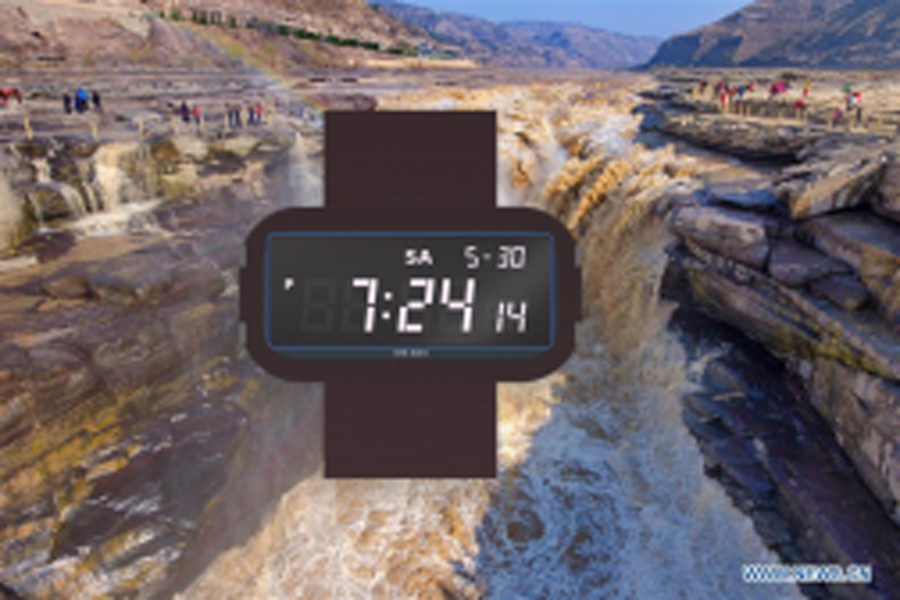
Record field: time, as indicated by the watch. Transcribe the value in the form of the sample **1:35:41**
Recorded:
**7:24:14**
